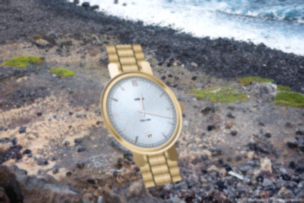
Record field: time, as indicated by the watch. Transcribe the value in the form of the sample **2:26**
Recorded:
**12:18**
